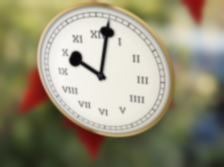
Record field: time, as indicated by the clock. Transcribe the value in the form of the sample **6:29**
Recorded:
**10:02**
